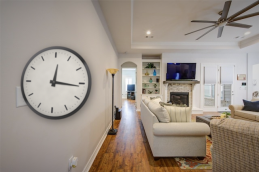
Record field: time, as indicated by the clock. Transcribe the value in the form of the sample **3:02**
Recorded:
**12:16**
